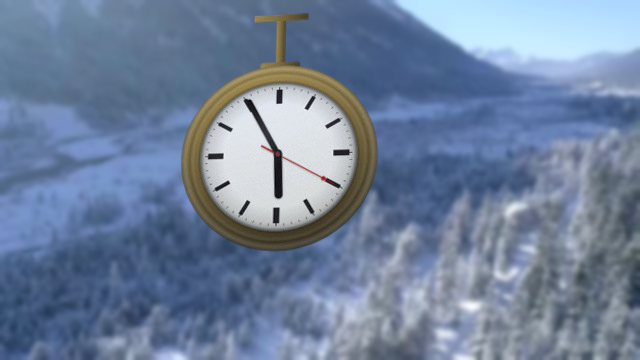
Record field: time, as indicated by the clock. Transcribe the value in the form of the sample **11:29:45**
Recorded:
**5:55:20**
